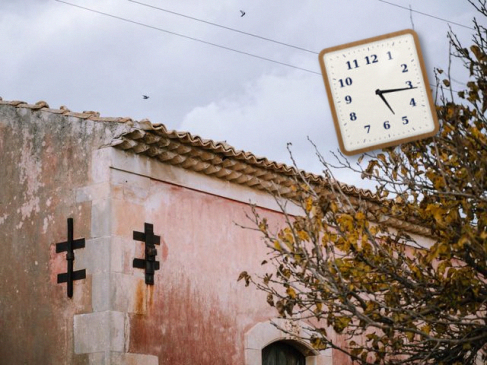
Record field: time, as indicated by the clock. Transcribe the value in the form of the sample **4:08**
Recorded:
**5:16**
